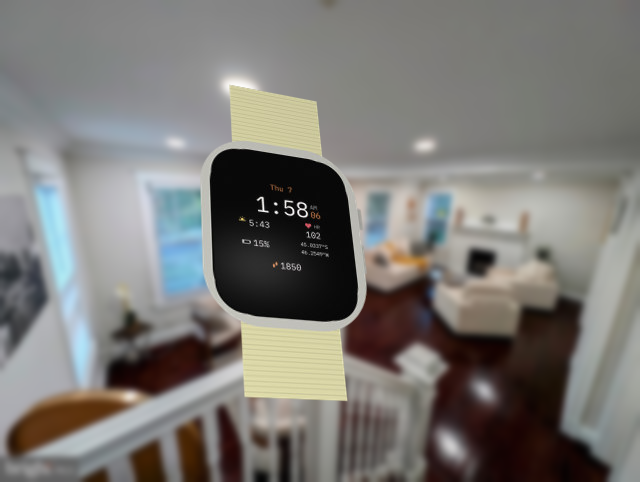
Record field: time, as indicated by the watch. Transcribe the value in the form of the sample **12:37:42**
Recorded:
**1:58:06**
